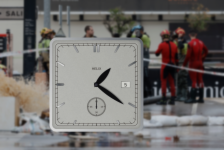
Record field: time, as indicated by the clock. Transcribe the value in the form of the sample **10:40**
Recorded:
**1:21**
